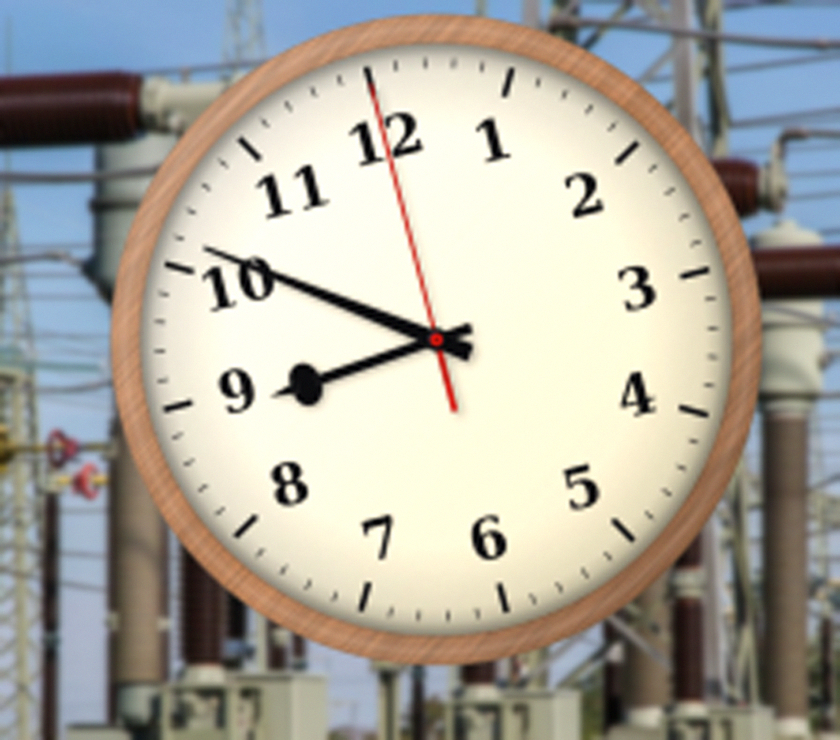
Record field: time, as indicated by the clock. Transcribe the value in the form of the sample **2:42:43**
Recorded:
**8:51:00**
